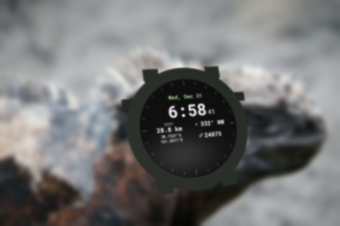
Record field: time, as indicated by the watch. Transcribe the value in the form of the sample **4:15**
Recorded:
**6:58**
